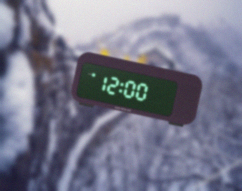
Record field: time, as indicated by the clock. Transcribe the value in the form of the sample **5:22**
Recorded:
**12:00**
